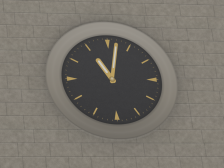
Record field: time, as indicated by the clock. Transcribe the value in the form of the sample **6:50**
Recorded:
**11:02**
